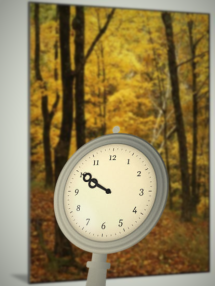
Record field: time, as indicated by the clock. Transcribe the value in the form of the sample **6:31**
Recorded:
**9:50**
